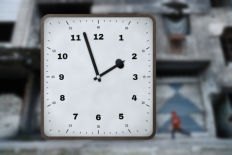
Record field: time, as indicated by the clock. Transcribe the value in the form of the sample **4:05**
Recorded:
**1:57**
